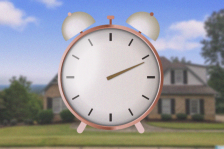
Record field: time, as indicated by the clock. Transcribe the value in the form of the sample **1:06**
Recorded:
**2:11**
